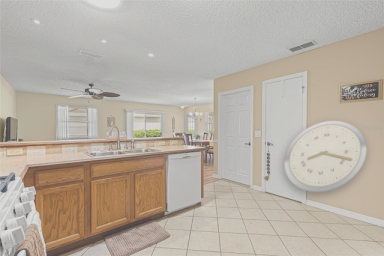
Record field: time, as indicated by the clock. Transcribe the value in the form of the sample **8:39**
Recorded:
**8:18**
